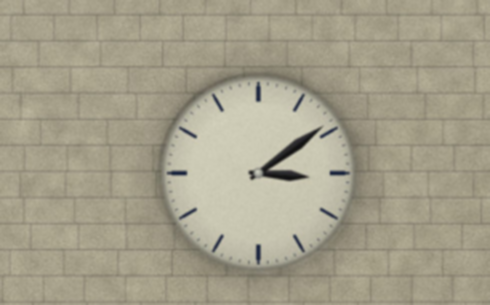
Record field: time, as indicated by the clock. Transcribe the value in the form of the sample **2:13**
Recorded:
**3:09**
